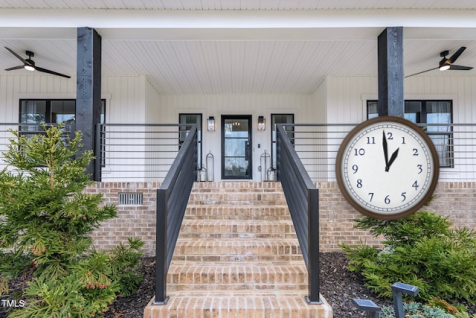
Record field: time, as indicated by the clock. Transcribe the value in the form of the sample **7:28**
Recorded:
**12:59**
